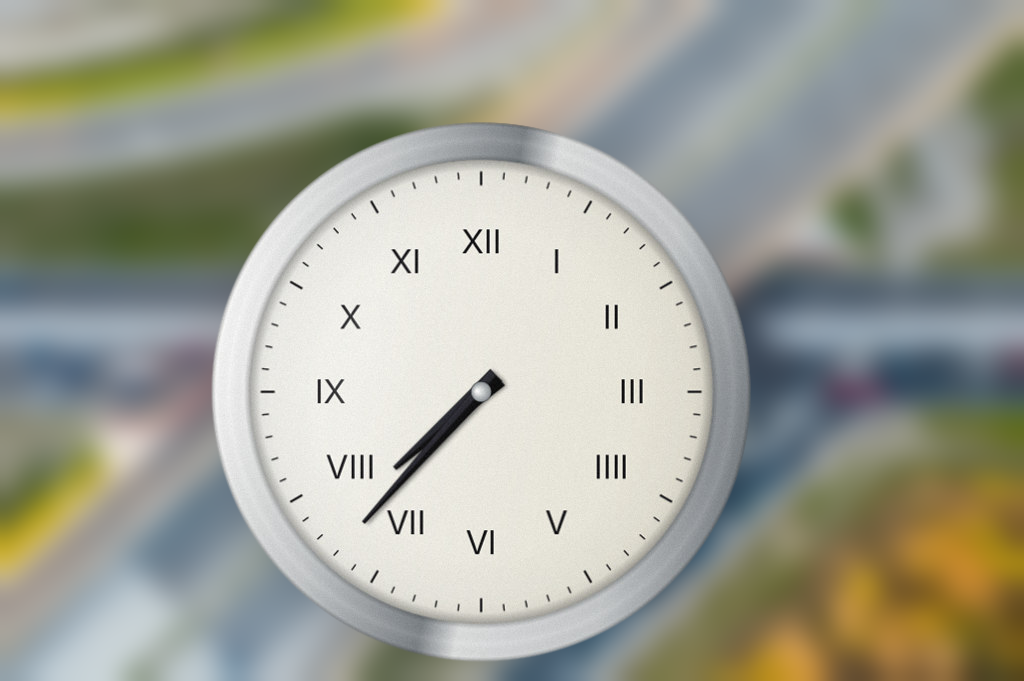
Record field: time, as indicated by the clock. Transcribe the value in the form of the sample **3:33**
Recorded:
**7:37**
